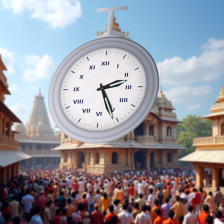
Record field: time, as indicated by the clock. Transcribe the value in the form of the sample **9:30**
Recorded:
**2:26**
